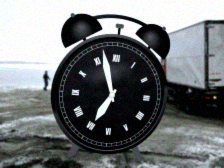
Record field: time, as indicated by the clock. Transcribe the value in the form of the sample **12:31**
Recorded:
**6:57**
